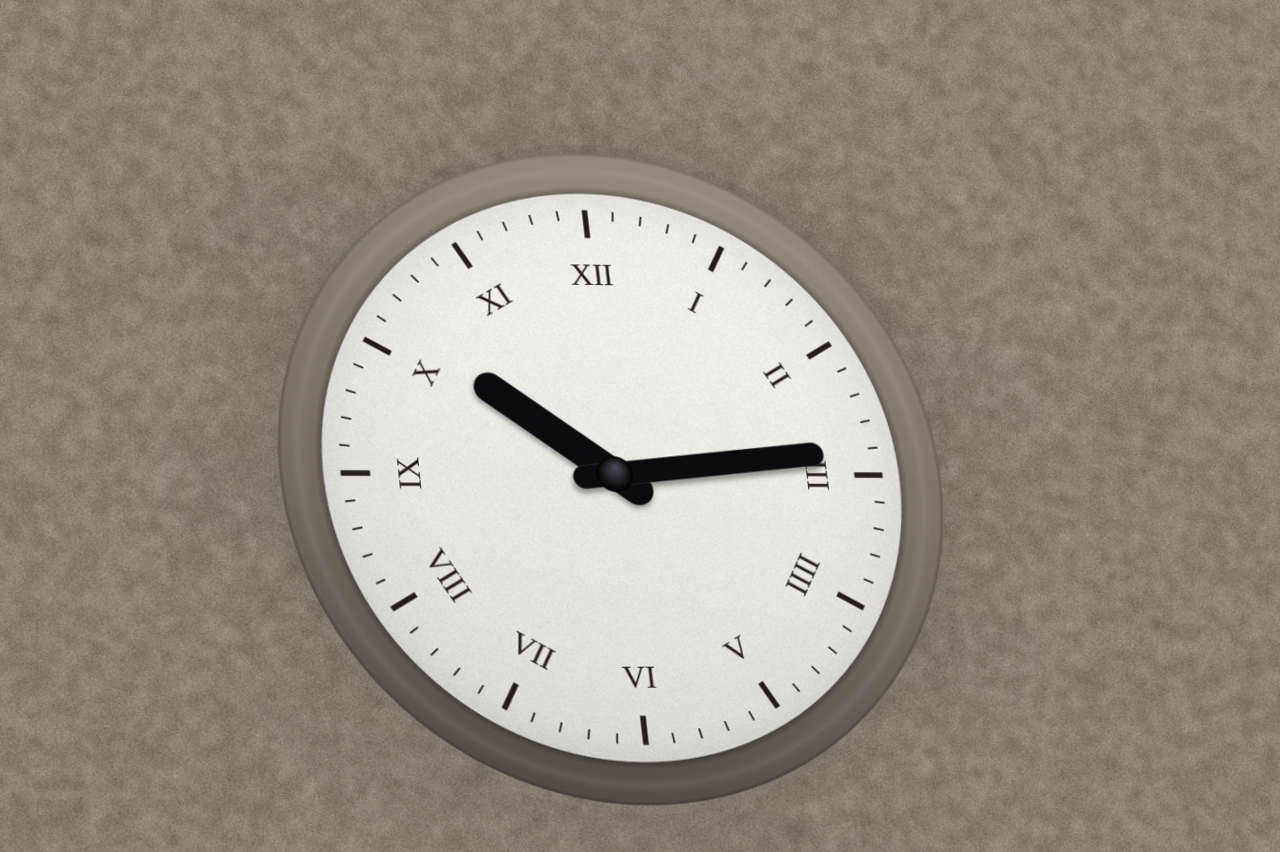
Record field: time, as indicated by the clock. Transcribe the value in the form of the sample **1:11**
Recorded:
**10:14**
